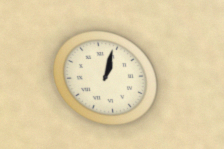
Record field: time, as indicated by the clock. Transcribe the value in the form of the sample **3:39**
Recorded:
**1:04**
